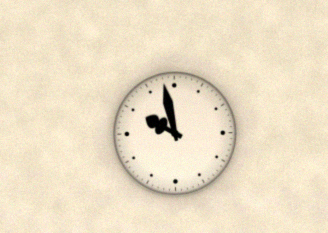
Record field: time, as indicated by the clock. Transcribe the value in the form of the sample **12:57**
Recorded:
**9:58**
